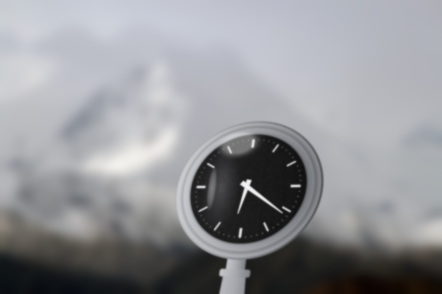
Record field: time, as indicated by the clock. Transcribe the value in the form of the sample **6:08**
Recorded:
**6:21**
